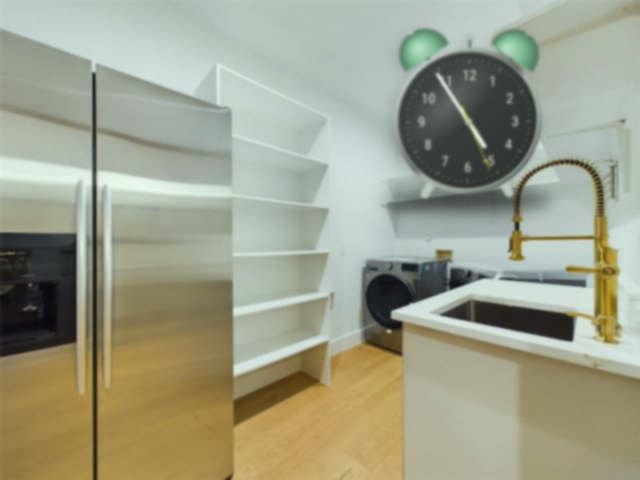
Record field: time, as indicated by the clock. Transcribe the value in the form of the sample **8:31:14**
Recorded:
**4:54:26**
